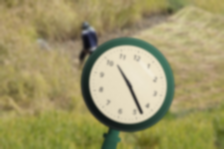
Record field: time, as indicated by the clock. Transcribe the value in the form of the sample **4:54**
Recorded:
**10:23**
